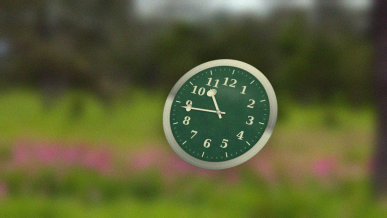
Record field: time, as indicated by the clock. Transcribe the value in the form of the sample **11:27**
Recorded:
**10:44**
